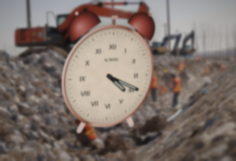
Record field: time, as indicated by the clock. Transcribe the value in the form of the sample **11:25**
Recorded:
**4:19**
